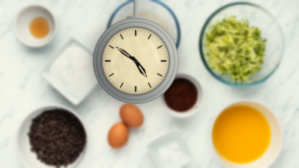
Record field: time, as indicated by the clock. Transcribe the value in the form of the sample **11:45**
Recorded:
**4:51**
